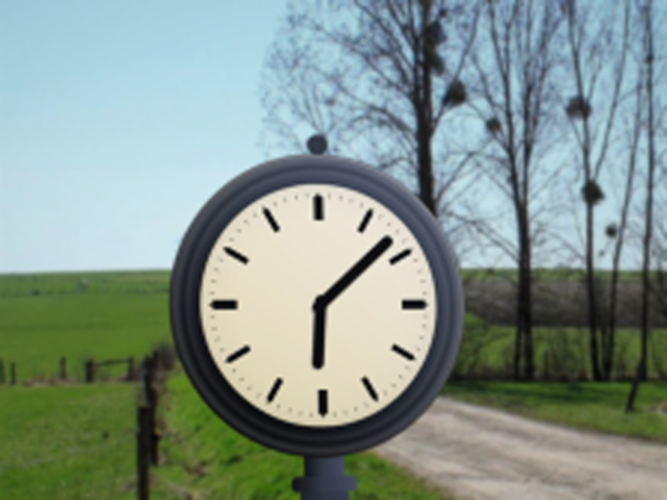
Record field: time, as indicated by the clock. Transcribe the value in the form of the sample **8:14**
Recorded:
**6:08**
